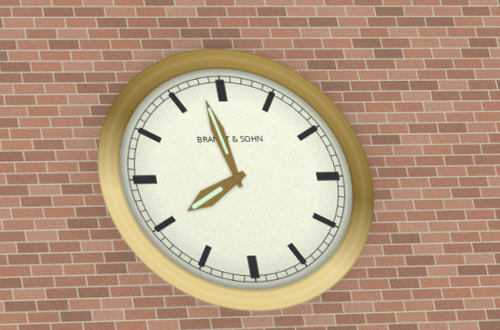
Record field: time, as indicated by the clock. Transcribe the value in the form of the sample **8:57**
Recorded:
**7:58**
